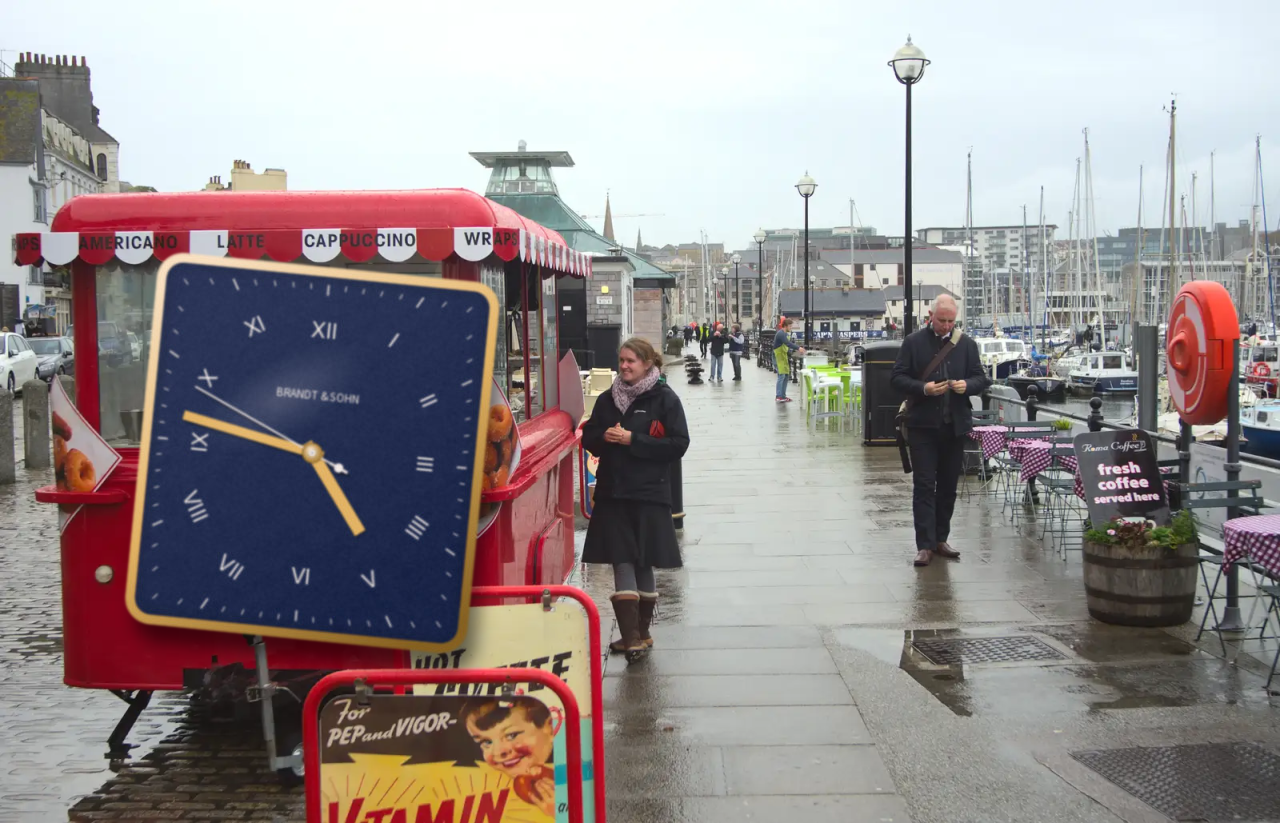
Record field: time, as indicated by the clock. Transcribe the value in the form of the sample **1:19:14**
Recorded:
**4:46:49**
